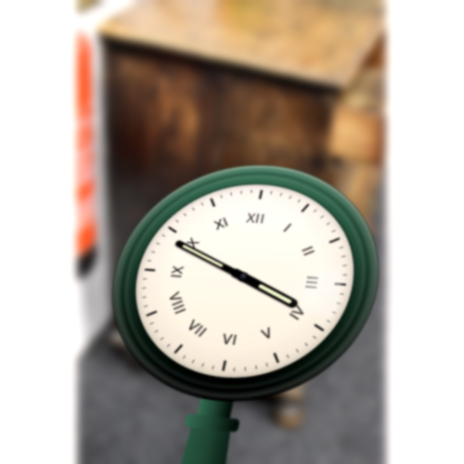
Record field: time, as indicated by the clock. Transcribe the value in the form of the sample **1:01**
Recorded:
**3:49**
